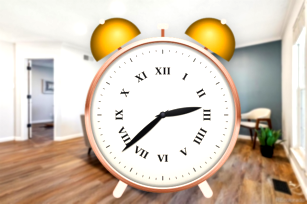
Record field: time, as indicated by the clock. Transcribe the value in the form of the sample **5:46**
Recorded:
**2:38**
